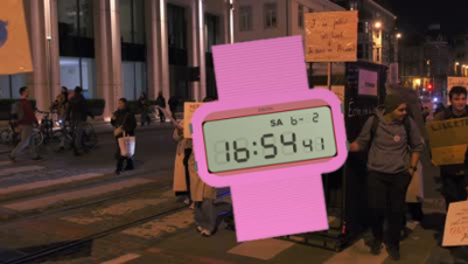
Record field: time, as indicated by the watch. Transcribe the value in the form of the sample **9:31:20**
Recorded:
**16:54:41**
